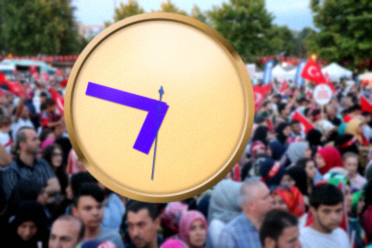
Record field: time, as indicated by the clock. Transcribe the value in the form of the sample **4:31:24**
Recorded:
**6:47:31**
